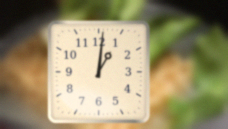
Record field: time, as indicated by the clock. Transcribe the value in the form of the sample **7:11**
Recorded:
**1:01**
